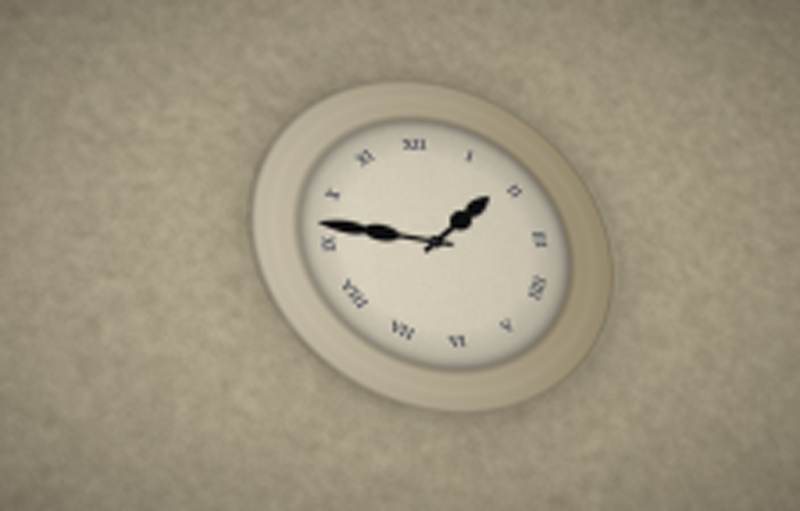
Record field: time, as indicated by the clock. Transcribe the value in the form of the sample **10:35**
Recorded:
**1:47**
